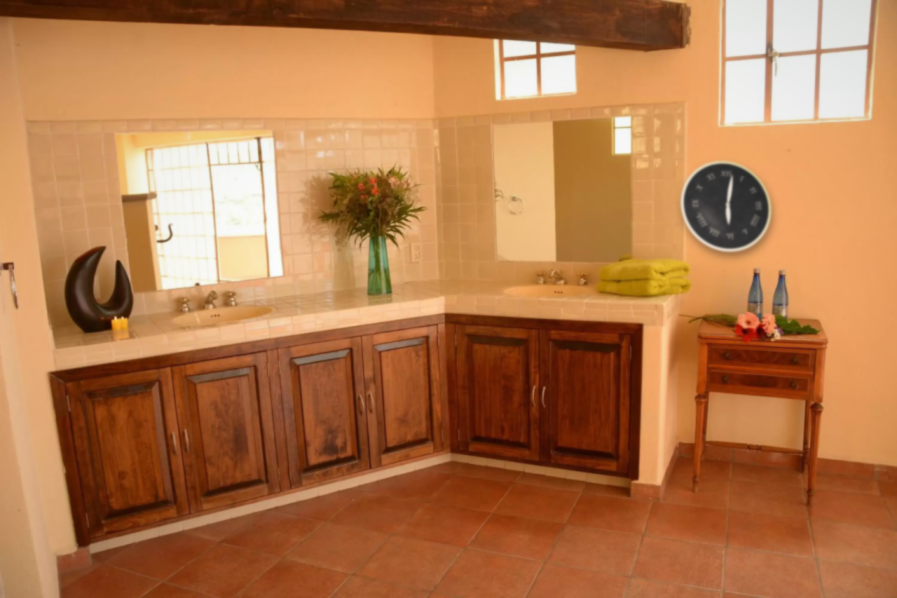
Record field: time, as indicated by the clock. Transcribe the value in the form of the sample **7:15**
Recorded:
**6:02**
